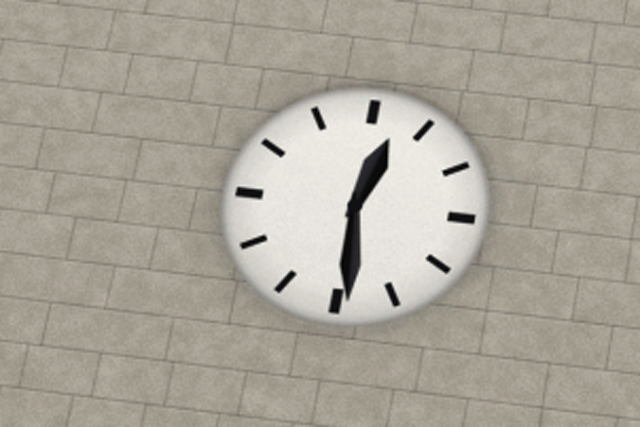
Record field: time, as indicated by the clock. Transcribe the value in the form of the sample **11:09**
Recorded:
**12:29**
